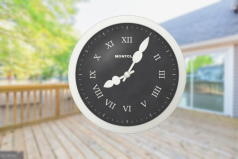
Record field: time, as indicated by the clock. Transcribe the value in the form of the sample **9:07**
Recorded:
**8:05**
